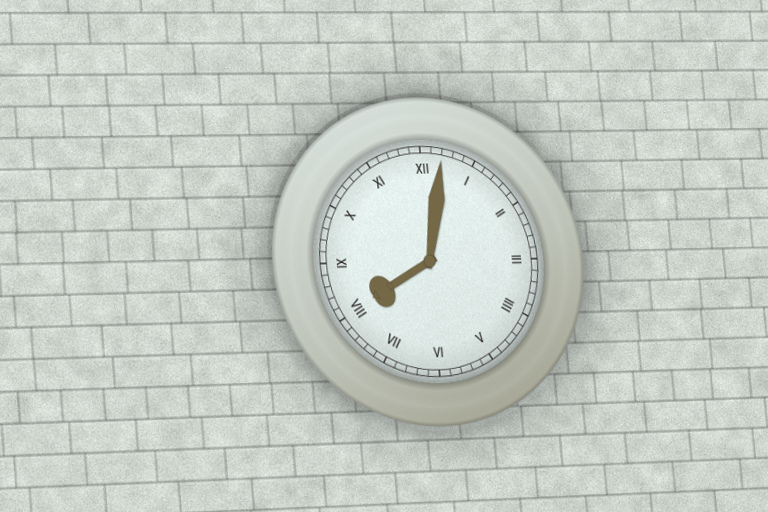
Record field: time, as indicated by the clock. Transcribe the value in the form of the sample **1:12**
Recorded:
**8:02**
